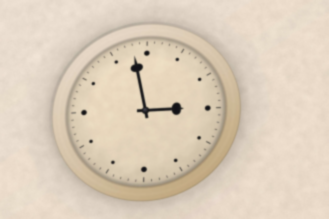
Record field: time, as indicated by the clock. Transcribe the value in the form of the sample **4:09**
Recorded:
**2:58**
